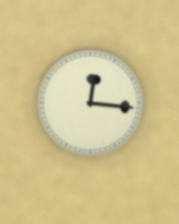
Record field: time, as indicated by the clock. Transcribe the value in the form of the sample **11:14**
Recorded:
**12:16**
